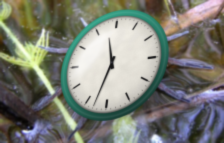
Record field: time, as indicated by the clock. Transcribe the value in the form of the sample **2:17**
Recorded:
**11:33**
